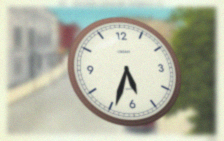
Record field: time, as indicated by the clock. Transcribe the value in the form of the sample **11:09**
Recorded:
**5:34**
